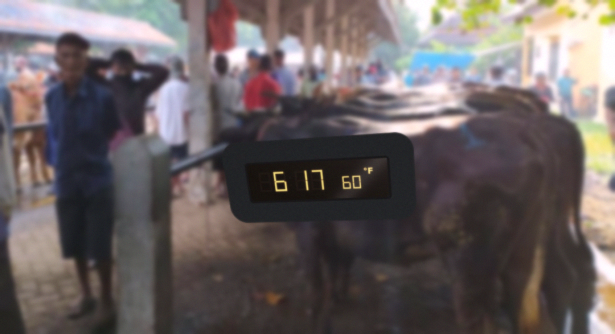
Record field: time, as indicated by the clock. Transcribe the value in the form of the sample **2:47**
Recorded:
**6:17**
